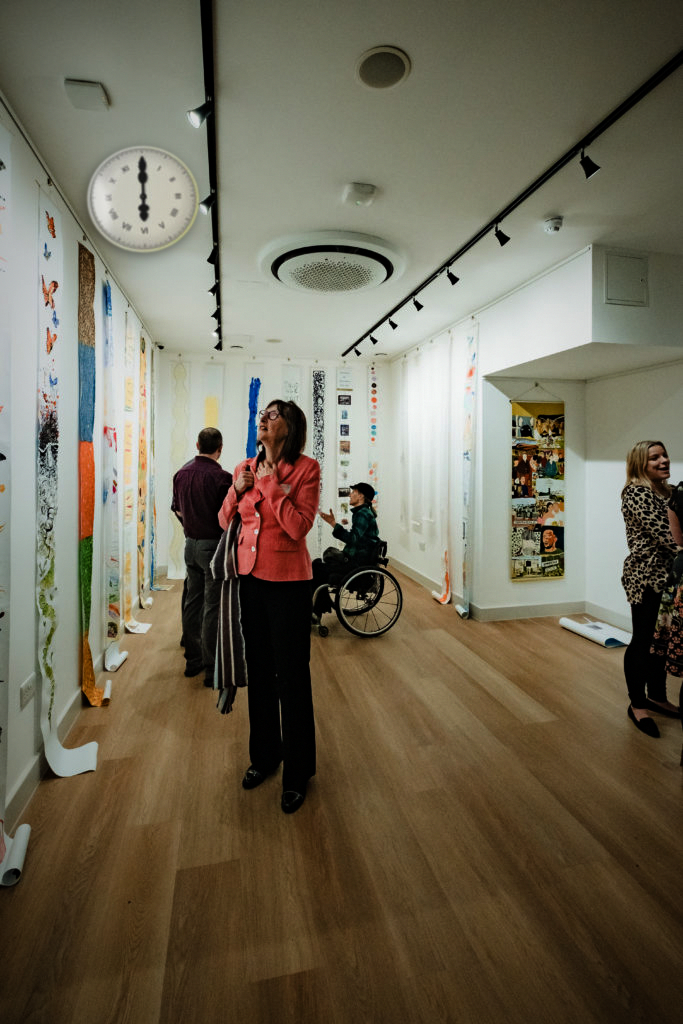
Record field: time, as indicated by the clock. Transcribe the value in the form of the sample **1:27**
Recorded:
**6:00**
